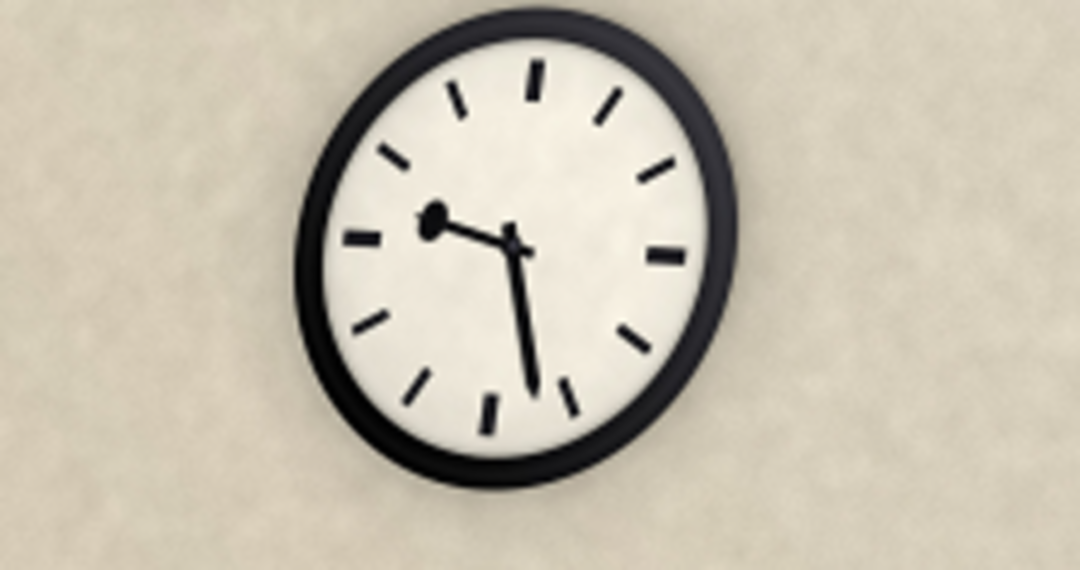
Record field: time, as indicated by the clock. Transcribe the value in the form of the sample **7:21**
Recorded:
**9:27**
